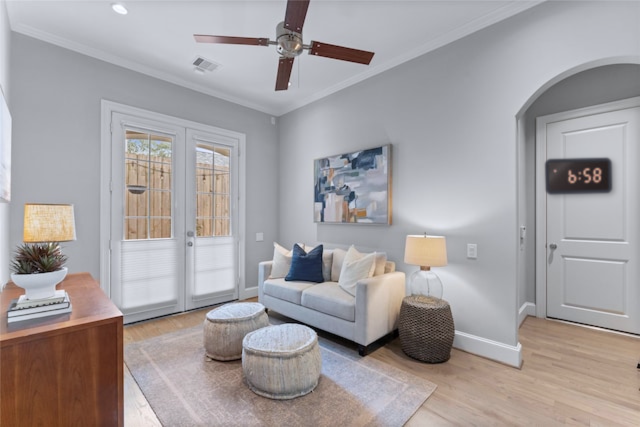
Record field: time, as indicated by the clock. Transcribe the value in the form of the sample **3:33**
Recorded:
**6:58**
